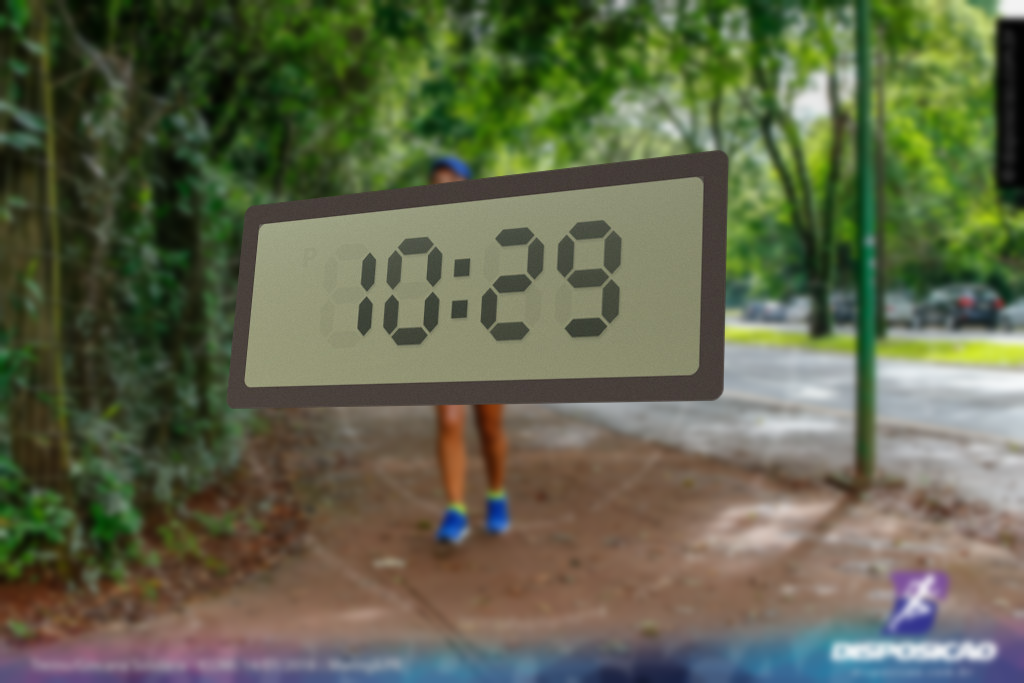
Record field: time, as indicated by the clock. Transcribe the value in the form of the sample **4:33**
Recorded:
**10:29**
